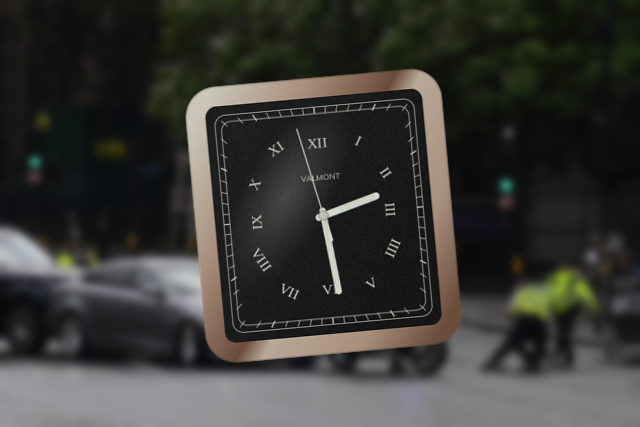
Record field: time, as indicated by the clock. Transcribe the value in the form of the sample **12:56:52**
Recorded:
**2:28:58**
